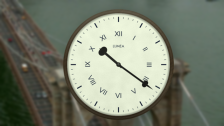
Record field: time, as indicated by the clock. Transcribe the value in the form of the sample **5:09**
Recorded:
**10:21**
